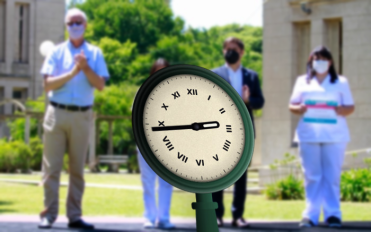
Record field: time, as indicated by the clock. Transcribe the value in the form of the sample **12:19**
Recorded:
**2:44**
